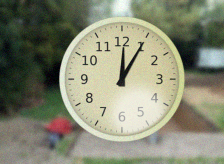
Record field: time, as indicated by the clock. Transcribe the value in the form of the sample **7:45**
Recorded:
**12:05**
